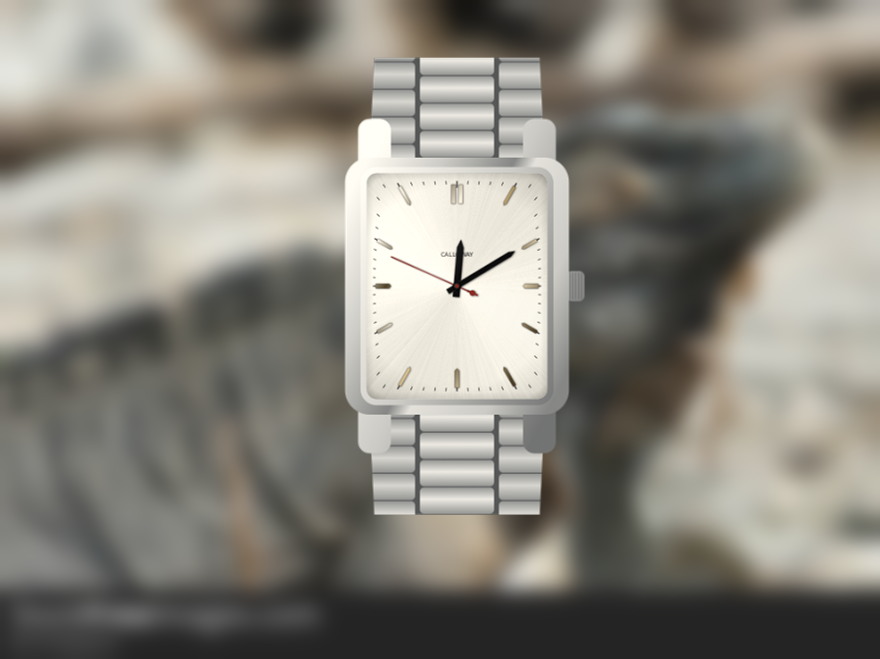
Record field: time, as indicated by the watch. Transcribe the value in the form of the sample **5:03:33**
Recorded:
**12:09:49**
